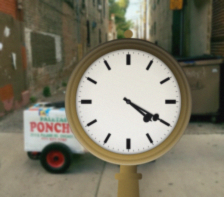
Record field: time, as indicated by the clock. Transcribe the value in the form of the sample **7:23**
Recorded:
**4:20**
